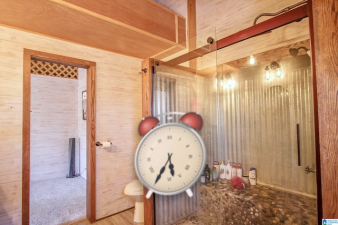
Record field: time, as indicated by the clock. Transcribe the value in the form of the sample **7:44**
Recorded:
**5:35**
